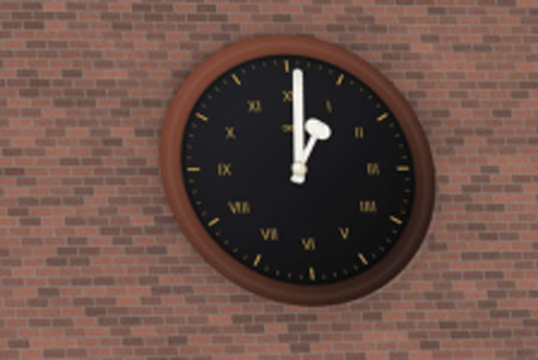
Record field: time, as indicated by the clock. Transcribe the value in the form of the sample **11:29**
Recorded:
**1:01**
